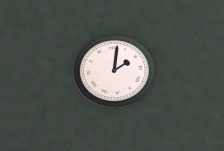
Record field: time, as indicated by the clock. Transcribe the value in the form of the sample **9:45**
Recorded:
**2:02**
